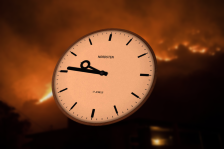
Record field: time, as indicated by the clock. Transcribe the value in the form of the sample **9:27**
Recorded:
**9:46**
